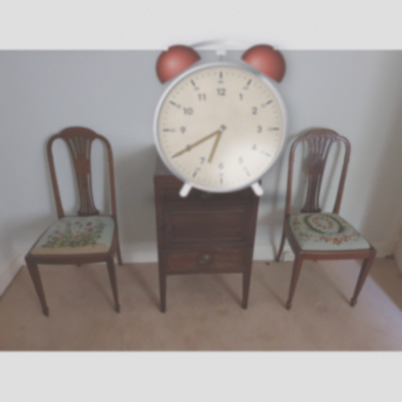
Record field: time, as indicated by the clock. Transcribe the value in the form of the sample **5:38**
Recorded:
**6:40**
